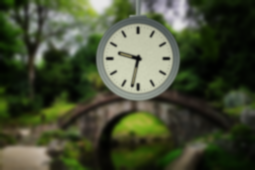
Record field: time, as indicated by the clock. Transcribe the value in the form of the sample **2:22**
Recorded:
**9:32**
